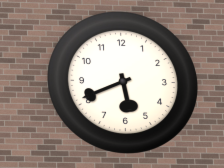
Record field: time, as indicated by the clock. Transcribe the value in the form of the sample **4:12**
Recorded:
**5:41**
